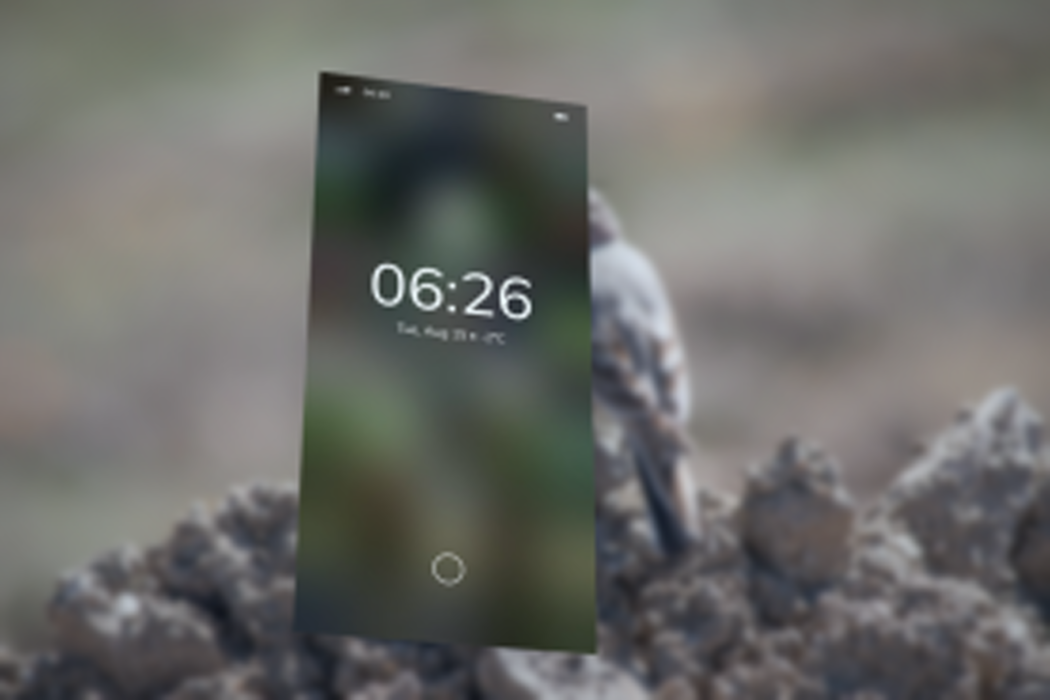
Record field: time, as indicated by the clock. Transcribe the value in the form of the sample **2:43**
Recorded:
**6:26**
